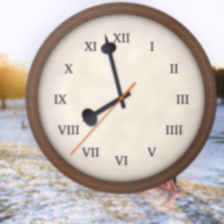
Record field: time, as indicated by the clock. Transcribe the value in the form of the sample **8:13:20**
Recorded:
**7:57:37**
